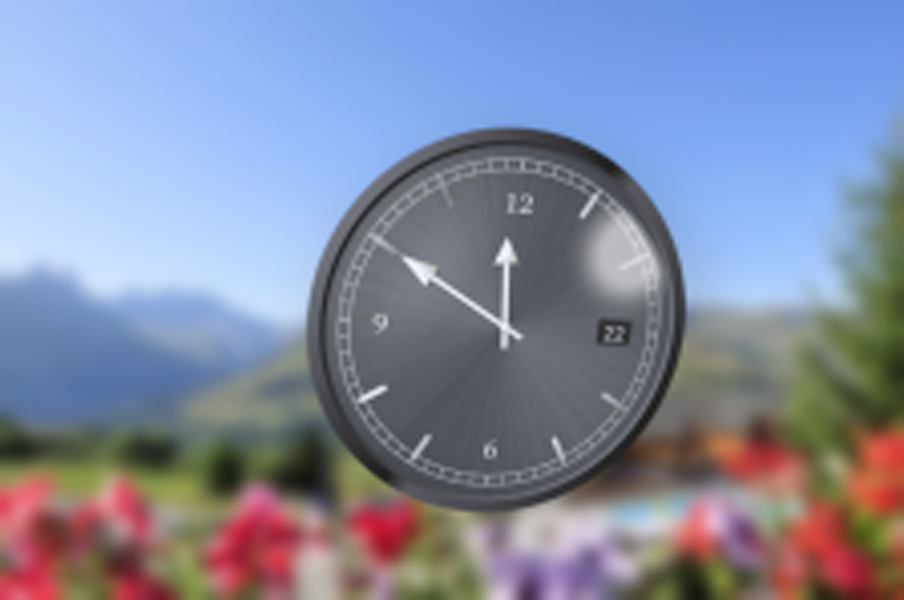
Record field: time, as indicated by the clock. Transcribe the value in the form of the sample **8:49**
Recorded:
**11:50**
